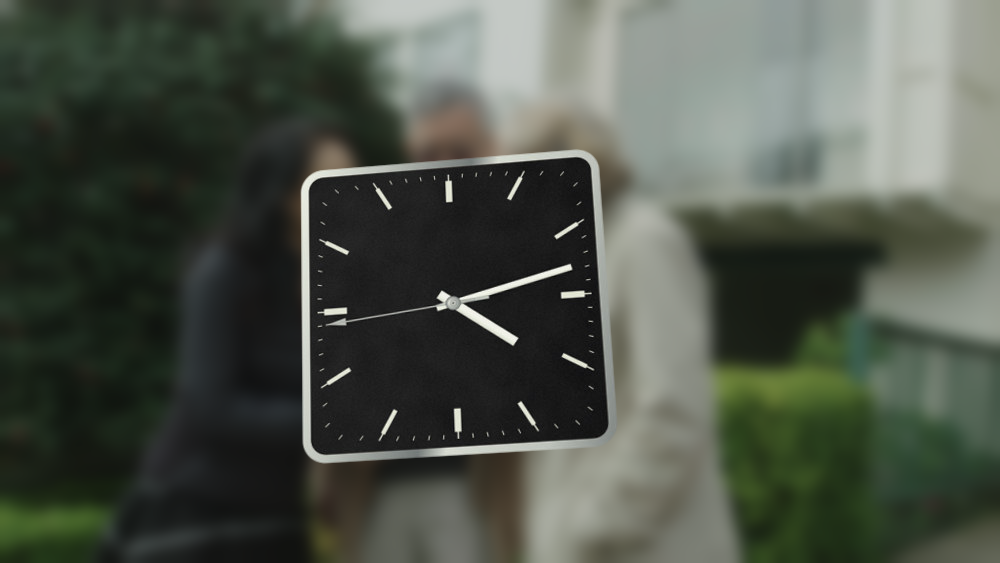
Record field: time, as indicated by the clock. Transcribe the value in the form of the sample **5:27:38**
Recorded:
**4:12:44**
